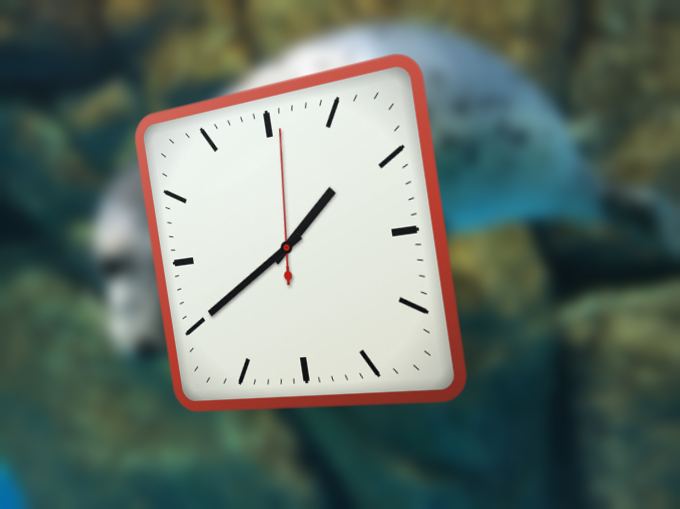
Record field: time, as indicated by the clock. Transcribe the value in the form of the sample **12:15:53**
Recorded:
**1:40:01**
